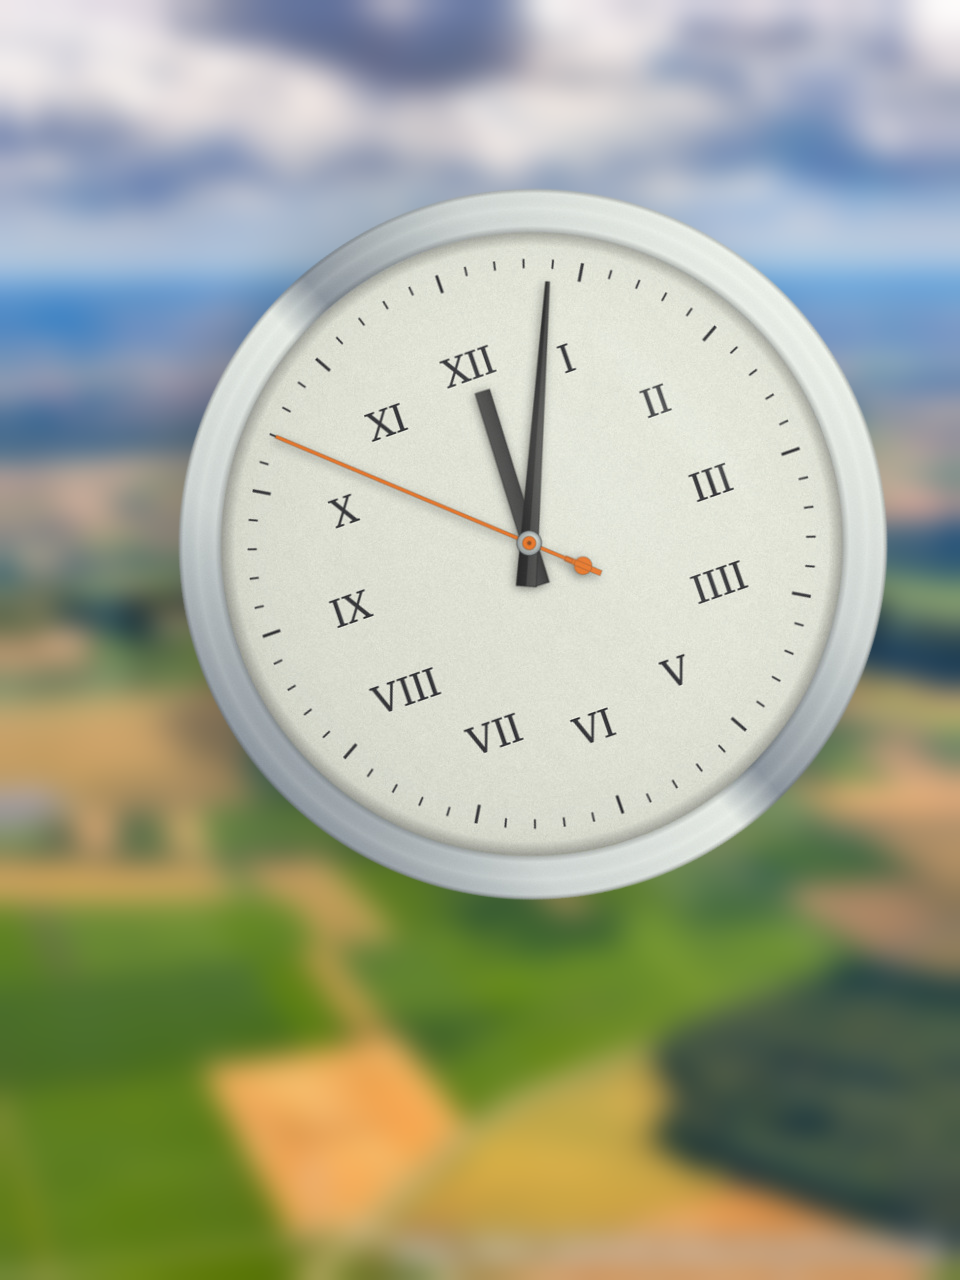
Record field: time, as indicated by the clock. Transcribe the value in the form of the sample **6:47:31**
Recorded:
**12:03:52**
